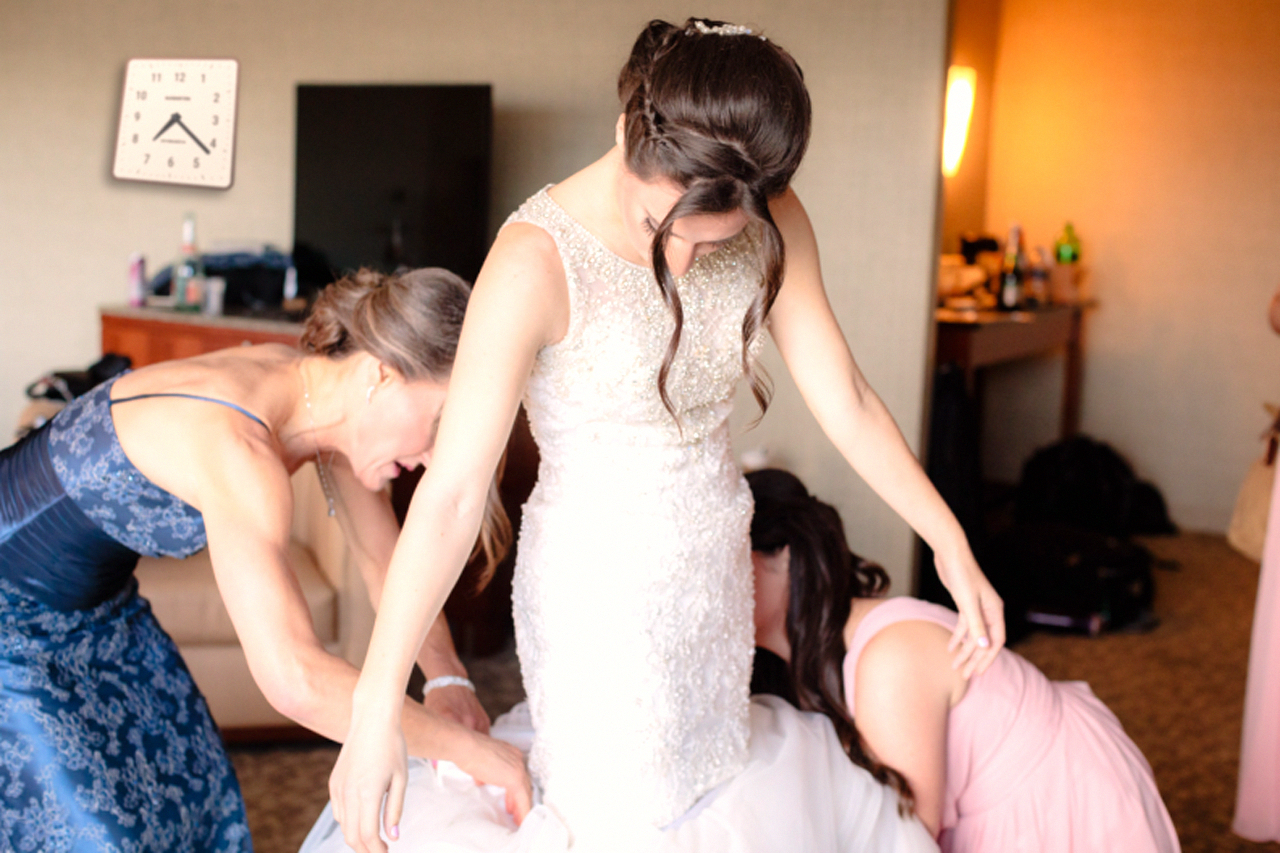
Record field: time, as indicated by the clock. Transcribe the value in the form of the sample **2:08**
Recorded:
**7:22**
